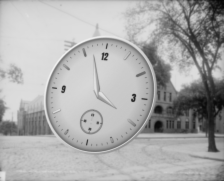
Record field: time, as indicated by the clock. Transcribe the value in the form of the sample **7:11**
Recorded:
**3:57**
